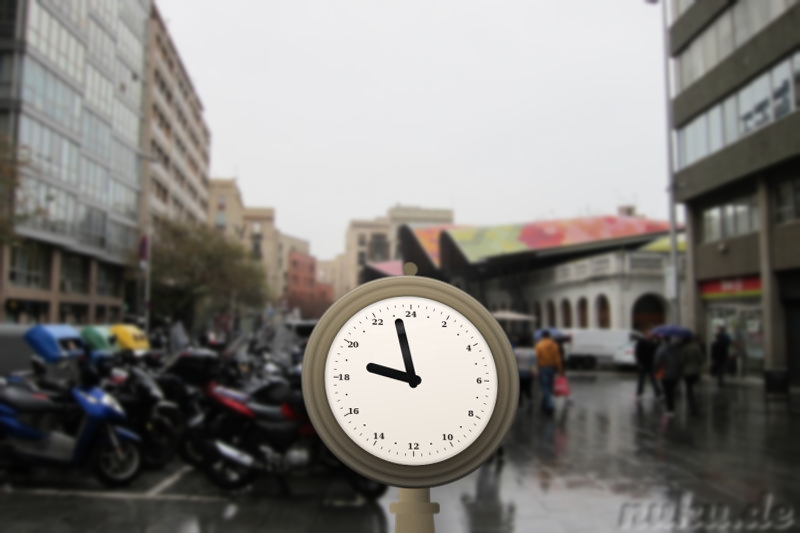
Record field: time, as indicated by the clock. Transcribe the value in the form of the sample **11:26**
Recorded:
**18:58**
